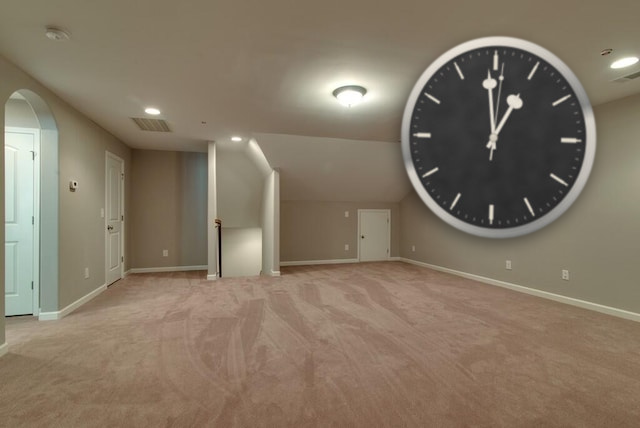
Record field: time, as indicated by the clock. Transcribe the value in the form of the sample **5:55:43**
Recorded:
**12:59:01**
